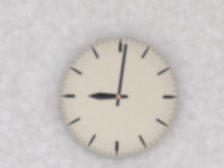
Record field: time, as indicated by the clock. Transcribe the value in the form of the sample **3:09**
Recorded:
**9:01**
